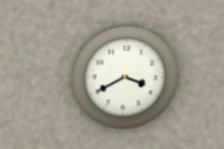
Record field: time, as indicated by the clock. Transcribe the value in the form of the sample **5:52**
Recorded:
**3:40**
